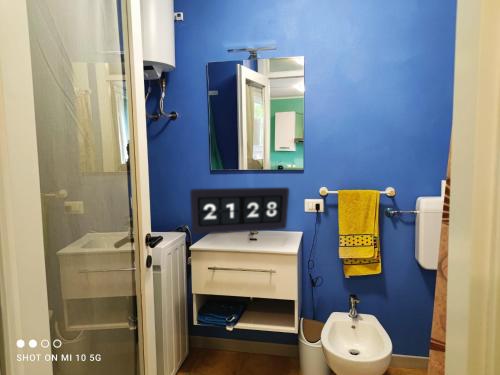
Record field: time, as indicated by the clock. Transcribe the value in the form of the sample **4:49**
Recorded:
**21:28**
